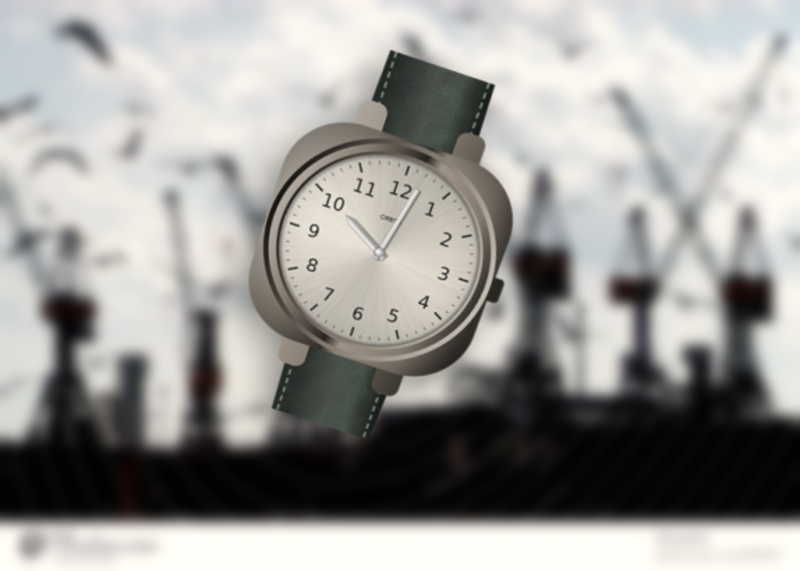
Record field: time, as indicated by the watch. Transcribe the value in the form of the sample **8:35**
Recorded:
**10:02**
